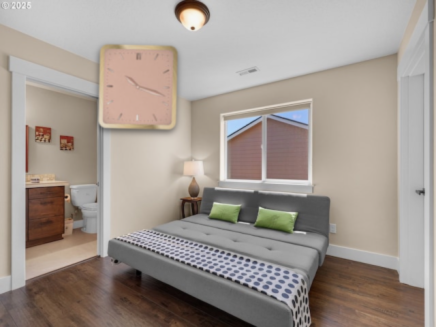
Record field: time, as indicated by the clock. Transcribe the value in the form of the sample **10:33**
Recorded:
**10:18**
